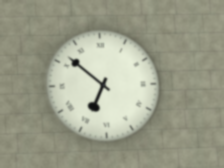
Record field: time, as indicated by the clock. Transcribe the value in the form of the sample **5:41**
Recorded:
**6:52**
